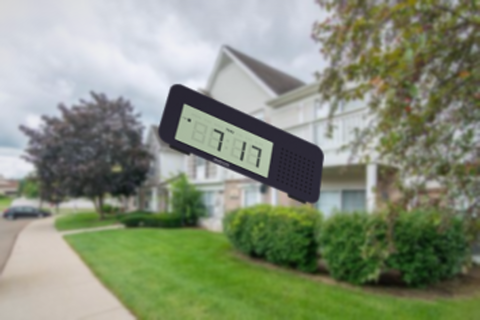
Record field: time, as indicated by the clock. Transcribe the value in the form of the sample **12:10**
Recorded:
**7:17**
